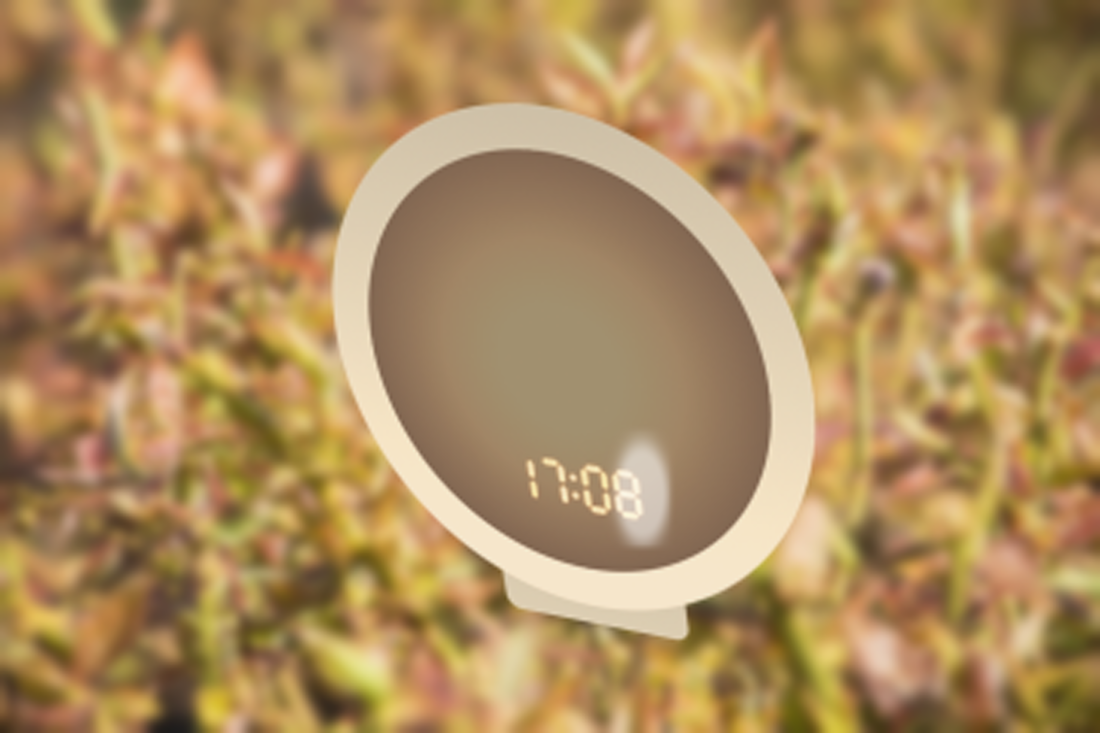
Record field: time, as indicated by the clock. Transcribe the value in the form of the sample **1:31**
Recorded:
**17:08**
